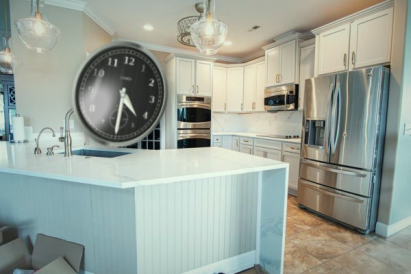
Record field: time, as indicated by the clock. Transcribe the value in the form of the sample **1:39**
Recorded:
**4:30**
